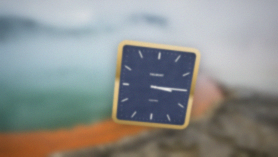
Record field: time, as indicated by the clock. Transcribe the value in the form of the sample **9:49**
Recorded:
**3:15**
